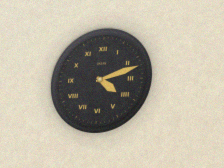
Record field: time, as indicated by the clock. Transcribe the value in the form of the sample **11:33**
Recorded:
**4:12**
